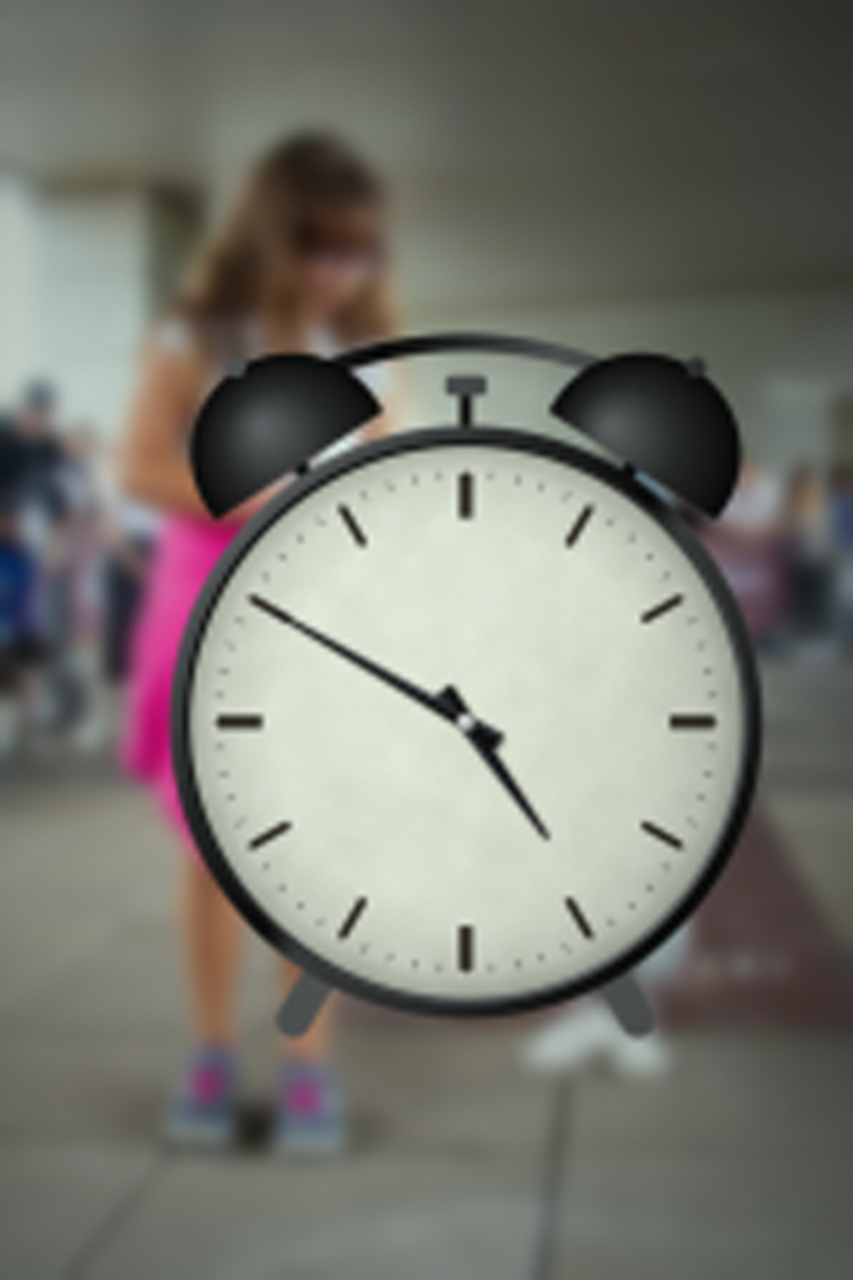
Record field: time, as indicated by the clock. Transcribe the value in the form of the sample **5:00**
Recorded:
**4:50**
